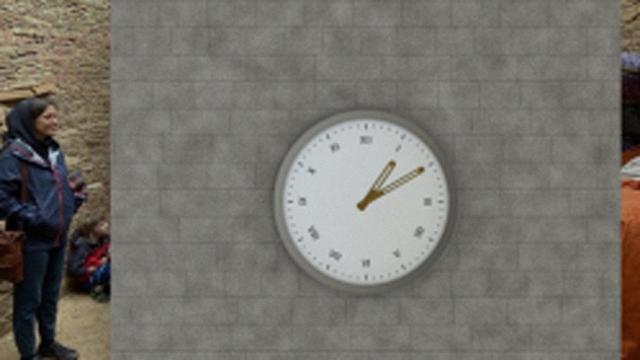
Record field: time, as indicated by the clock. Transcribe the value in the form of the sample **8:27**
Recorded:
**1:10**
